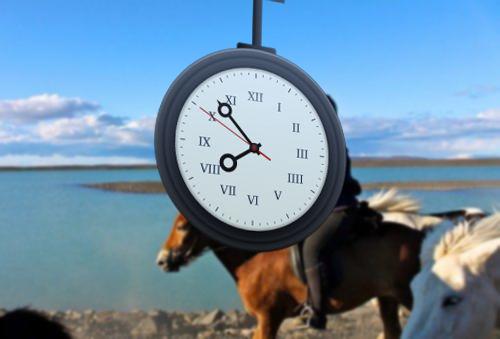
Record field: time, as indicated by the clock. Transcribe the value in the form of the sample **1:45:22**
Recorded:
**7:52:50**
